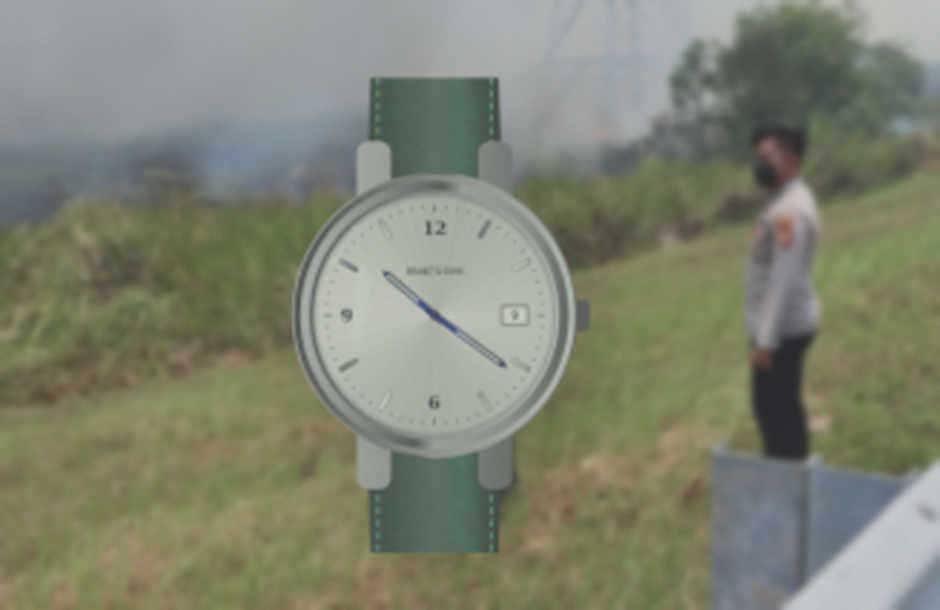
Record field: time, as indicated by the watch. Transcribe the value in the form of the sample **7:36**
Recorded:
**10:21**
